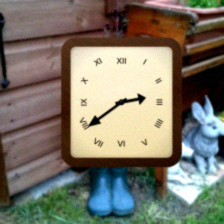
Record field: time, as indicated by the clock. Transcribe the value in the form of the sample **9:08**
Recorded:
**2:39**
